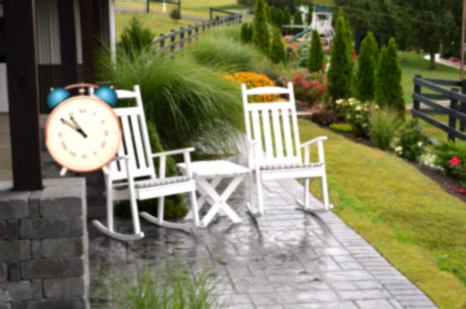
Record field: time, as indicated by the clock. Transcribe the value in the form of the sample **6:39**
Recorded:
**10:51**
